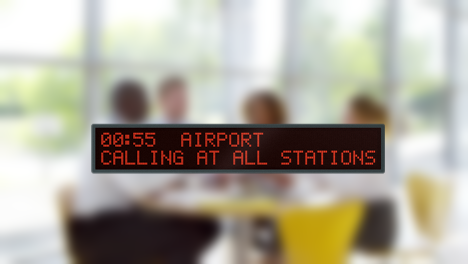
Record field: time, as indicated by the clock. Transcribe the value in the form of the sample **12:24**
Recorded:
**0:55**
